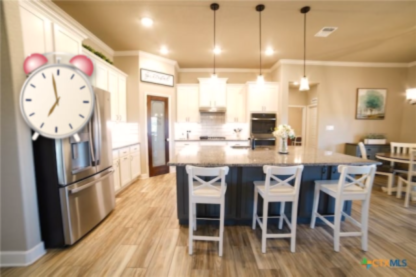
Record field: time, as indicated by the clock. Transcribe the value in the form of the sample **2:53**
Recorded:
**6:58**
